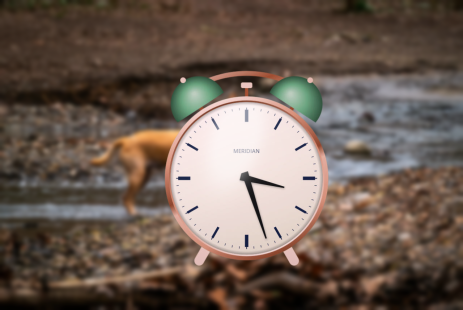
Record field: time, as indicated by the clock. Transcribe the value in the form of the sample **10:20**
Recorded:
**3:27**
